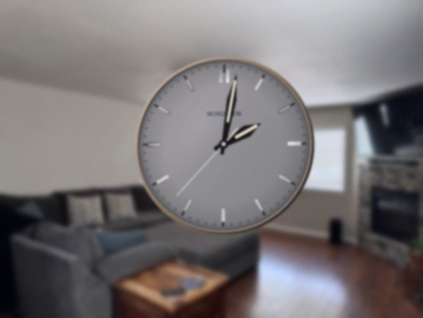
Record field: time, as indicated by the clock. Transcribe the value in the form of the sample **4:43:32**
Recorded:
**2:01:37**
